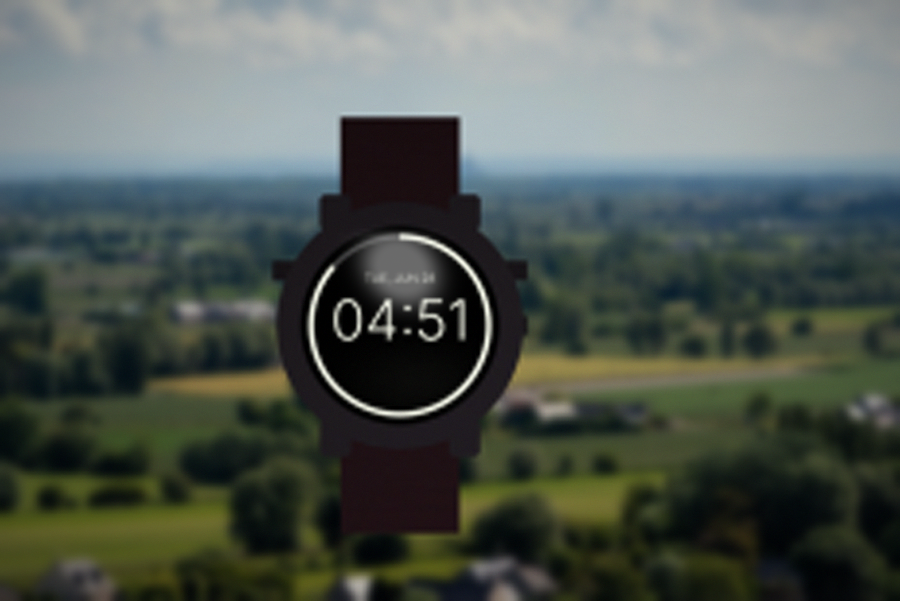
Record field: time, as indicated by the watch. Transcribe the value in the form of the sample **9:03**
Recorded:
**4:51**
